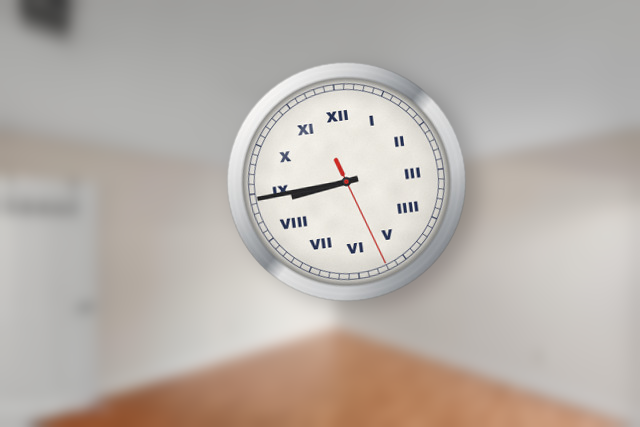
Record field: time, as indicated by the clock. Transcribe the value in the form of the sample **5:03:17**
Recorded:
**8:44:27**
